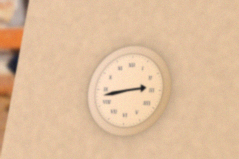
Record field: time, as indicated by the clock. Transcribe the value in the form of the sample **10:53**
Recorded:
**2:43**
